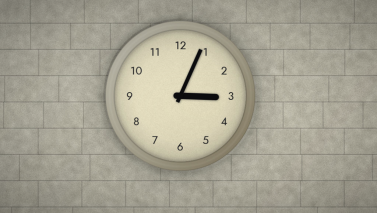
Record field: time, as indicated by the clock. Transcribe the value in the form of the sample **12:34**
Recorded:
**3:04**
